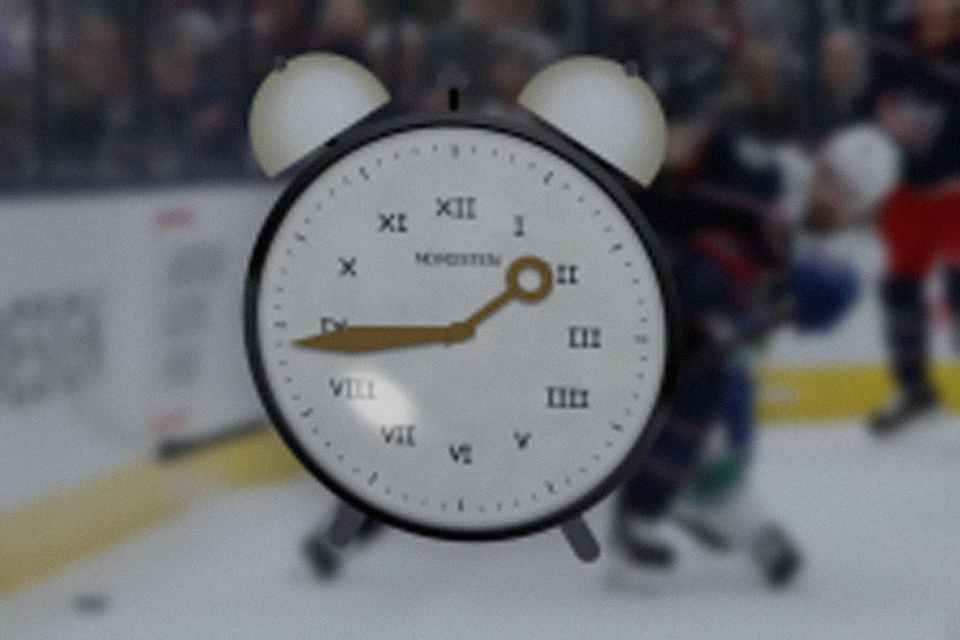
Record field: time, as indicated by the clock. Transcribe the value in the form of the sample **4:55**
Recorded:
**1:44**
